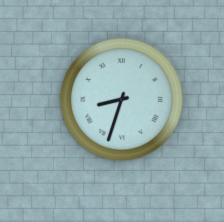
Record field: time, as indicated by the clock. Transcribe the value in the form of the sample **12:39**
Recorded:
**8:33**
